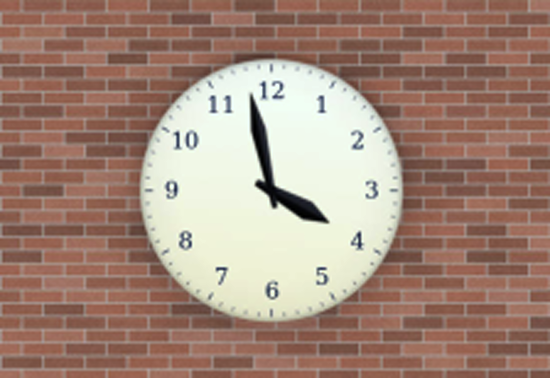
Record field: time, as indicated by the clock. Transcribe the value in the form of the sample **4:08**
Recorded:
**3:58**
